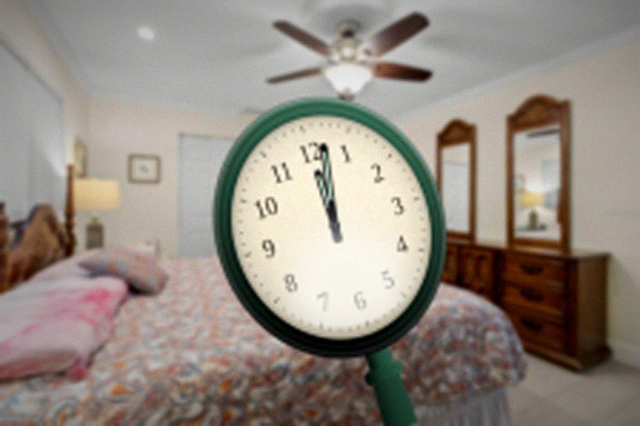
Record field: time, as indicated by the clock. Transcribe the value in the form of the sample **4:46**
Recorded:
**12:02**
